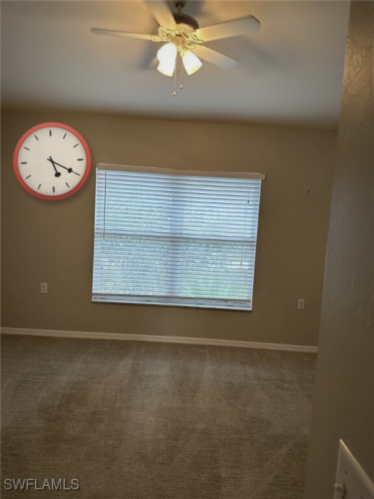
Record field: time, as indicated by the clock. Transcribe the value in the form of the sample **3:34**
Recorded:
**5:20**
